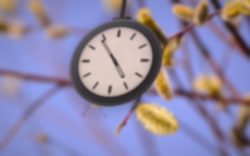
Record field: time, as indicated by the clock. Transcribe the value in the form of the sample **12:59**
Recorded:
**4:54**
